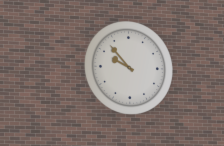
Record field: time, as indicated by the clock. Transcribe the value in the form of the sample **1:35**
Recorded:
**9:53**
